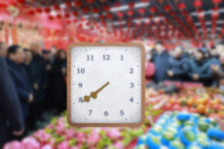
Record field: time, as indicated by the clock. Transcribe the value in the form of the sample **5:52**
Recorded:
**7:39**
